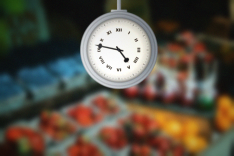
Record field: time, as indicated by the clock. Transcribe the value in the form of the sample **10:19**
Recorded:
**4:47**
